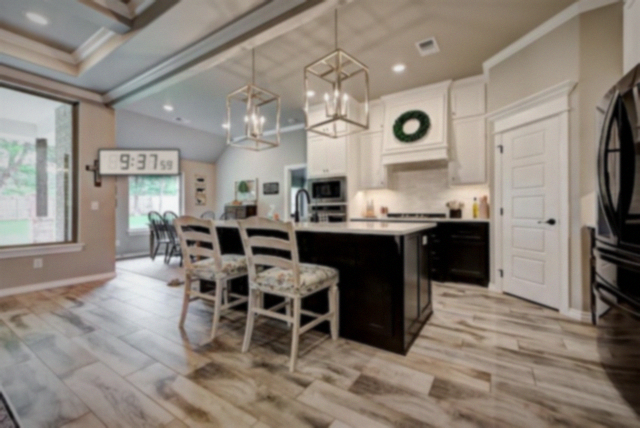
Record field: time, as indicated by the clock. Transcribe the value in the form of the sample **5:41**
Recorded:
**9:37**
